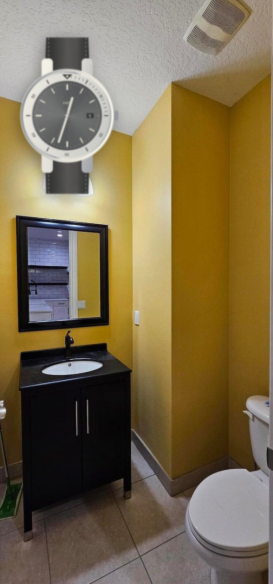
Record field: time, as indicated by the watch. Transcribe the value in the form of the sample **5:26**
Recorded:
**12:33**
